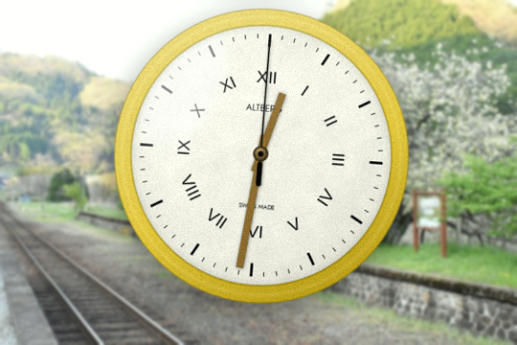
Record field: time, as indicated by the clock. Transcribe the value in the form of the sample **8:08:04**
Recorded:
**12:31:00**
